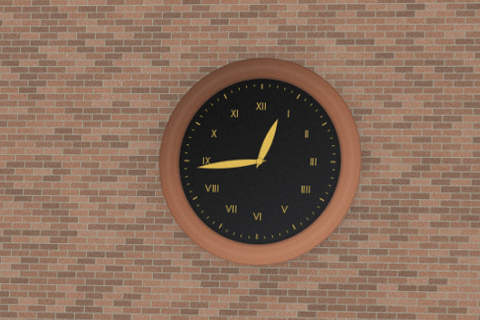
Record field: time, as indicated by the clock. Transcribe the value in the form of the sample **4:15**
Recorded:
**12:44**
